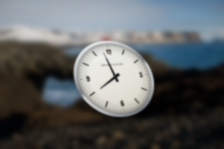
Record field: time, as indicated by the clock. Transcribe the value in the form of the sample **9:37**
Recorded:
**7:58**
